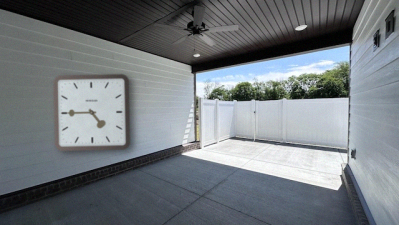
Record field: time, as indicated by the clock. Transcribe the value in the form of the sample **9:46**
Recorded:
**4:45**
